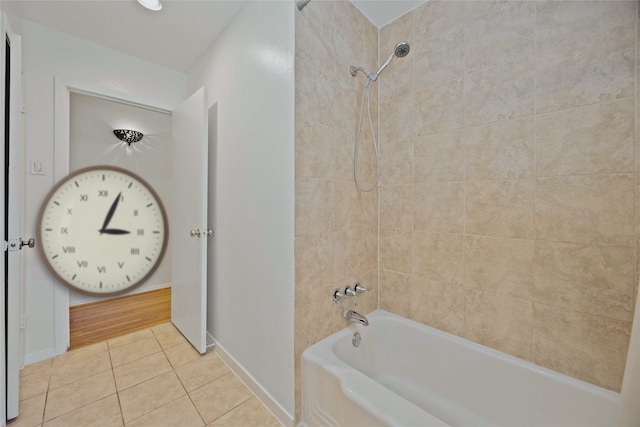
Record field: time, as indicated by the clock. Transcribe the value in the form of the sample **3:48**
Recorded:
**3:04**
